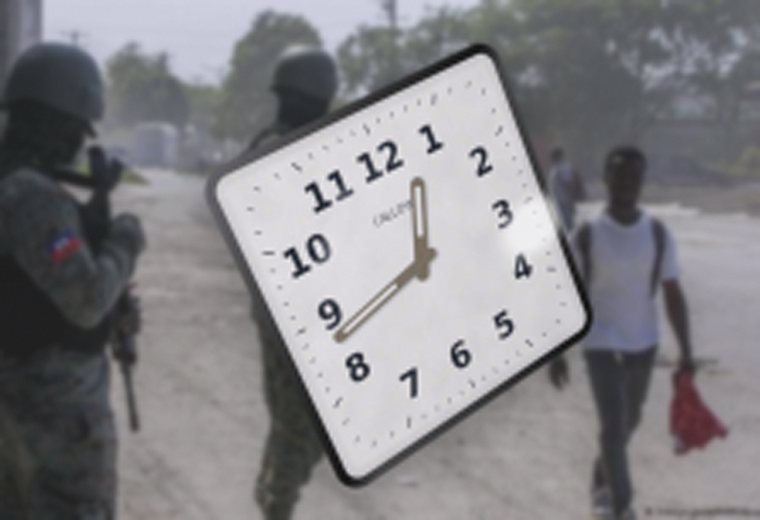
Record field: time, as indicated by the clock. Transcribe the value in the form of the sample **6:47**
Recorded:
**12:43**
